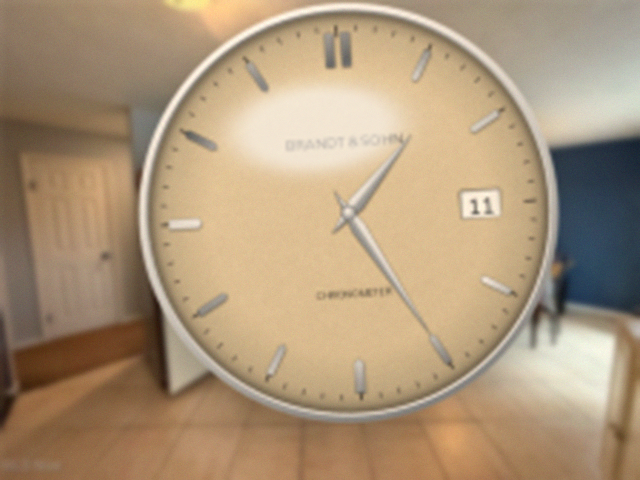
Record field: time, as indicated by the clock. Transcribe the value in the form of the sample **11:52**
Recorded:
**1:25**
